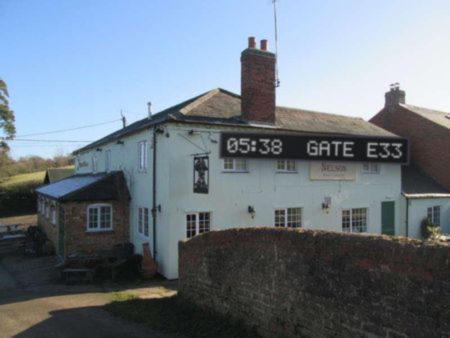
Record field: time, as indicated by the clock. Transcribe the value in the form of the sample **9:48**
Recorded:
**5:38**
